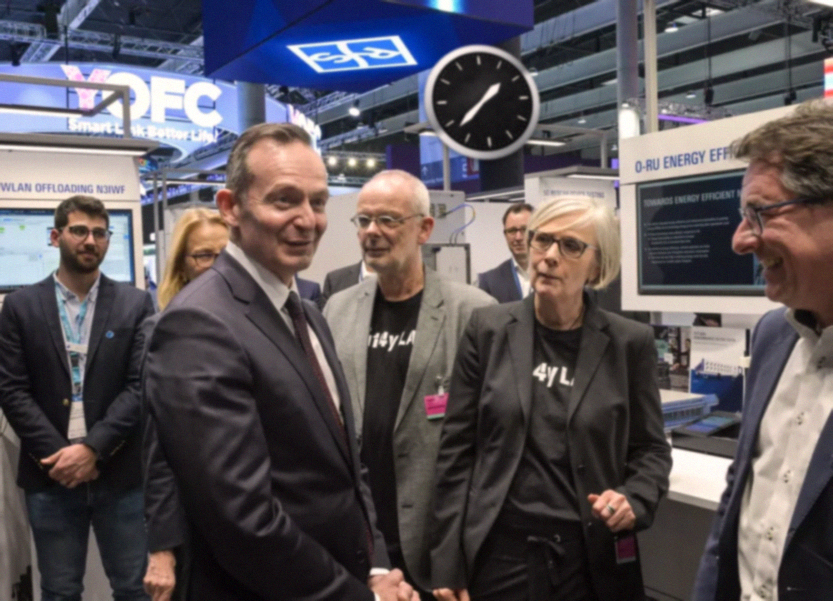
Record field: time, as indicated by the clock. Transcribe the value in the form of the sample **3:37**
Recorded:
**1:38**
